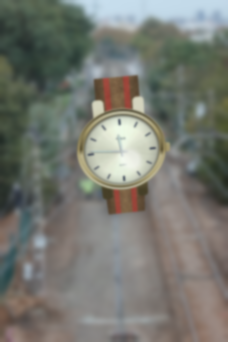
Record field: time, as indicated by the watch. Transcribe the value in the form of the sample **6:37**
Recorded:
**11:46**
